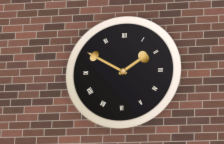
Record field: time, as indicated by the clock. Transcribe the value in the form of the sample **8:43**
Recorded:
**1:50**
